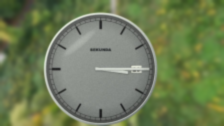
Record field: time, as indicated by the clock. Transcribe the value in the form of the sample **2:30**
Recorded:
**3:15**
